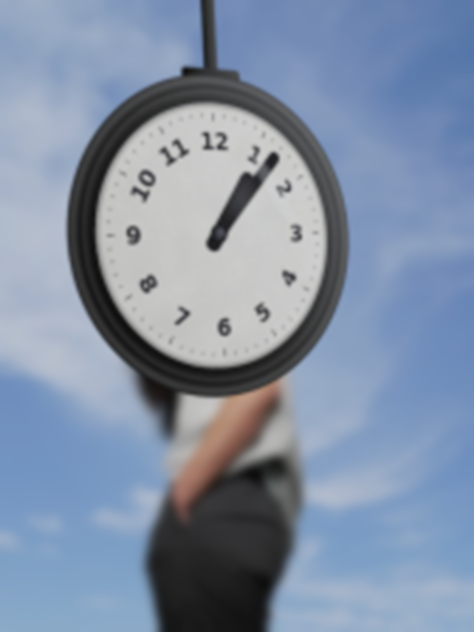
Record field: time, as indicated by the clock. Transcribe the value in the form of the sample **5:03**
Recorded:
**1:07**
